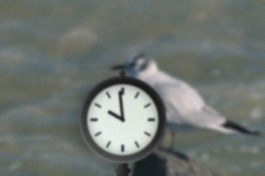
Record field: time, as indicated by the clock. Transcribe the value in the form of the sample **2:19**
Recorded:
**9:59**
